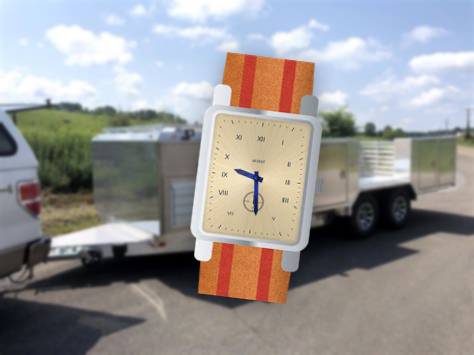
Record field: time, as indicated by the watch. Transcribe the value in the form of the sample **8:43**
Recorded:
**9:29**
